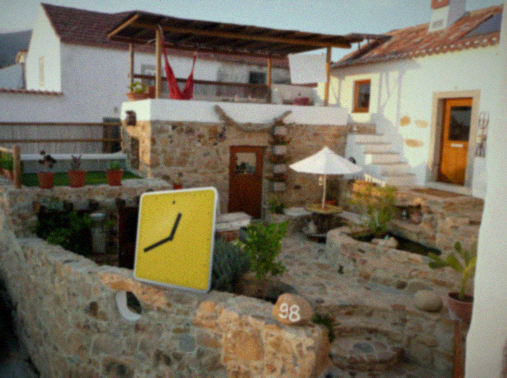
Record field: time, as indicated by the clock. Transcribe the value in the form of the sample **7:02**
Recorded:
**12:41**
